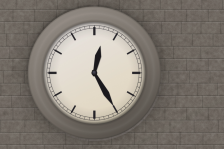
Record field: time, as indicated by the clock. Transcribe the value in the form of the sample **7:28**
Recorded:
**12:25**
